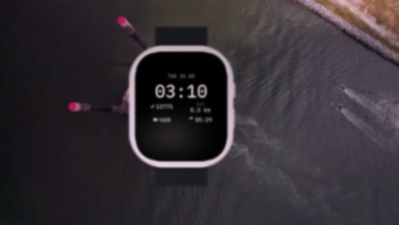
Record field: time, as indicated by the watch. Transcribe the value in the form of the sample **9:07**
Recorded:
**3:10**
